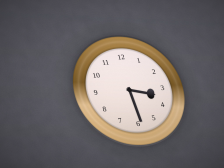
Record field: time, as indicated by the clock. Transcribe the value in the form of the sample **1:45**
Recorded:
**3:29**
